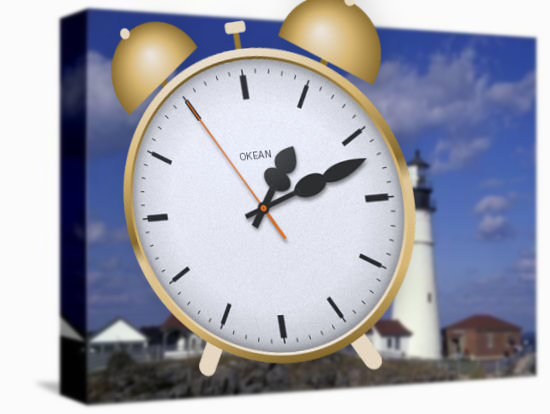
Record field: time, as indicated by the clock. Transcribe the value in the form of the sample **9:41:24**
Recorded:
**1:11:55**
